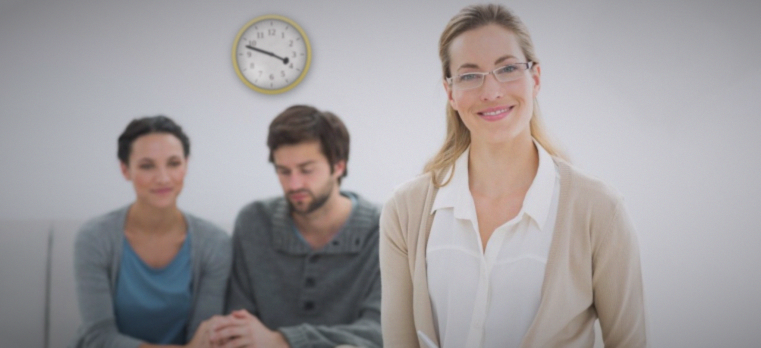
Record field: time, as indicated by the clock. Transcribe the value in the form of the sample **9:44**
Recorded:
**3:48**
